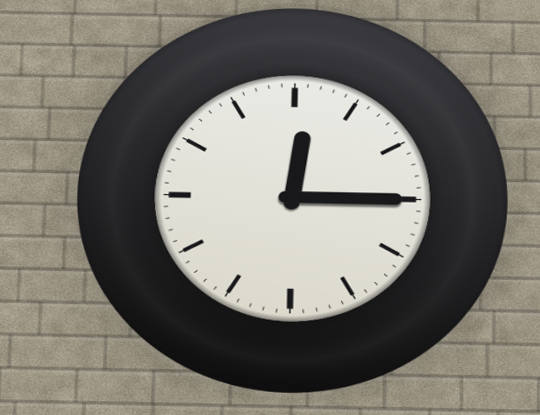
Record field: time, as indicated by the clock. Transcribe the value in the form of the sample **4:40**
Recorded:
**12:15**
